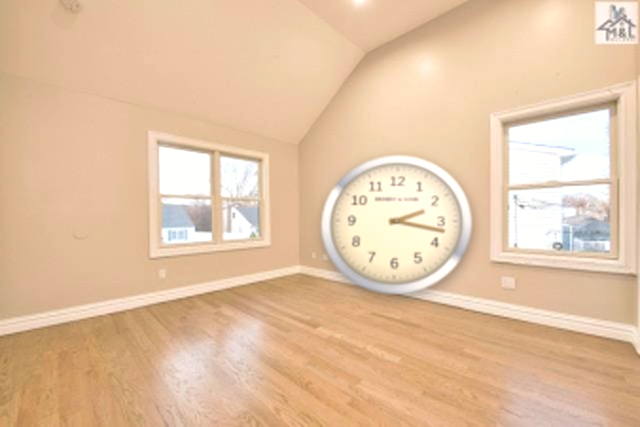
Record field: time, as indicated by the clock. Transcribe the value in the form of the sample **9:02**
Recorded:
**2:17**
